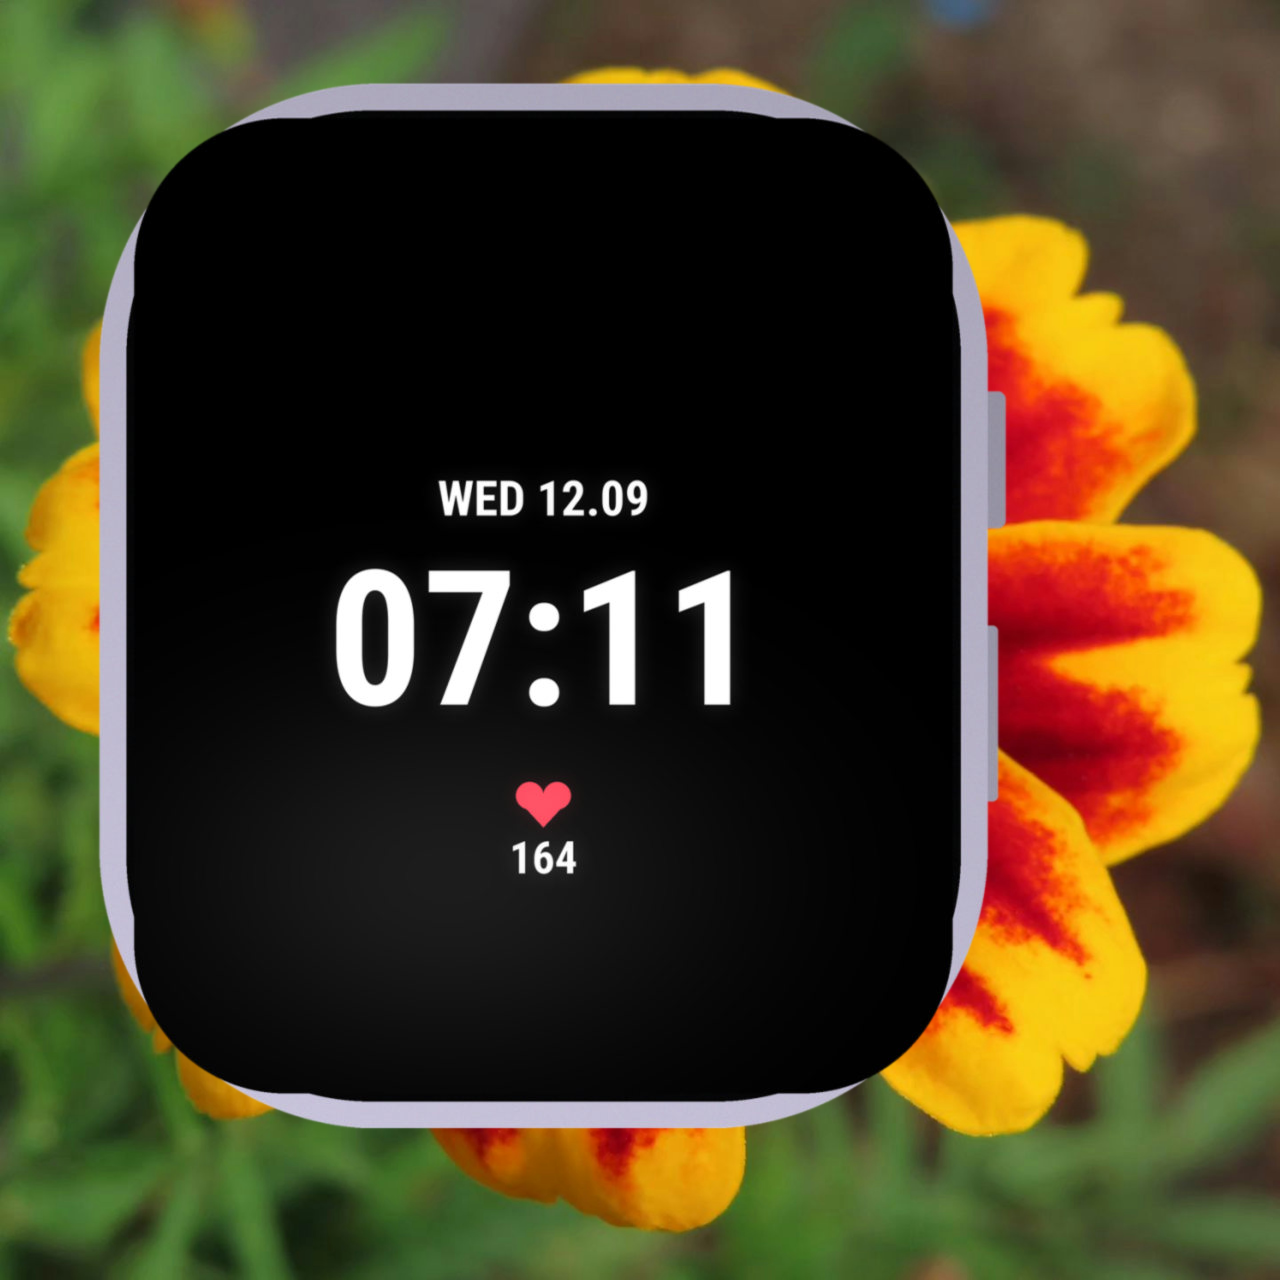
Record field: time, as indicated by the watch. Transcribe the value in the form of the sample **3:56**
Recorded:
**7:11**
